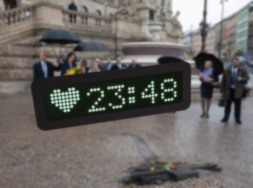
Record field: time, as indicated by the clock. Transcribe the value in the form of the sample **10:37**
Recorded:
**23:48**
